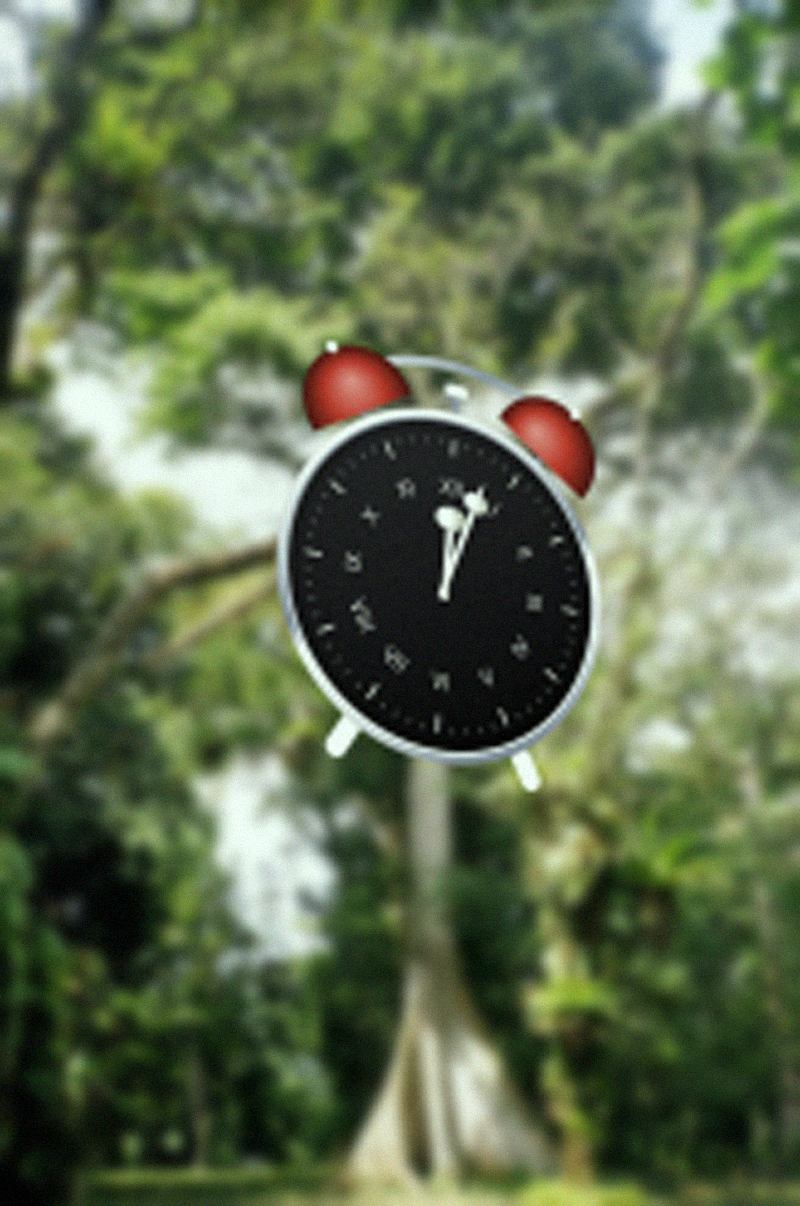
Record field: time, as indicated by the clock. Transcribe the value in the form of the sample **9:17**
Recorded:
**12:03**
